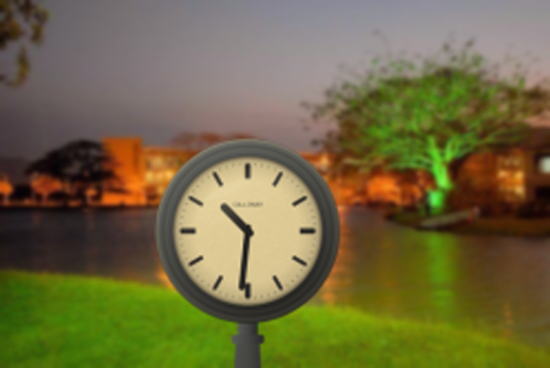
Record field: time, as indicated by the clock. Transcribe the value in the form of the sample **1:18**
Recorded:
**10:31**
